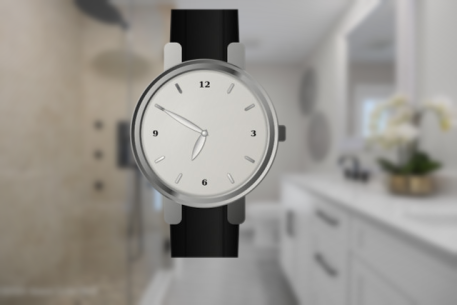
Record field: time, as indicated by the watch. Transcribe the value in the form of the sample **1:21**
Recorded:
**6:50**
